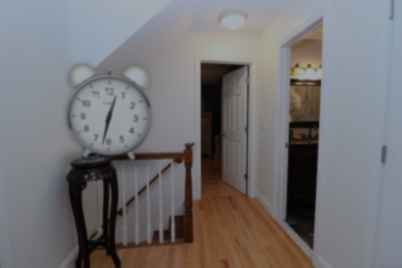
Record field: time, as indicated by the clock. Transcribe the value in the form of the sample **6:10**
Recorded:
**12:32**
